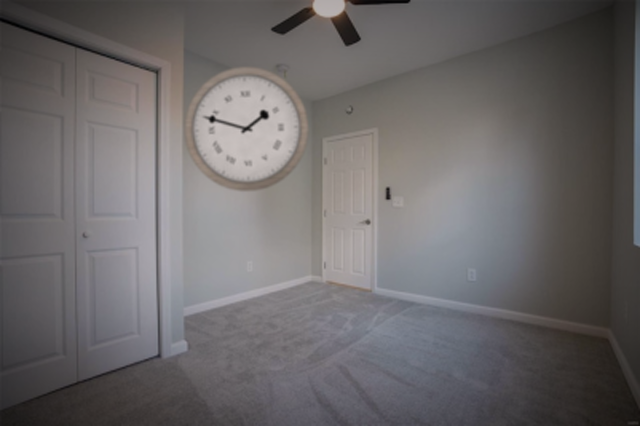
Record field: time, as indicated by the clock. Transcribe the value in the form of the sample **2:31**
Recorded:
**1:48**
